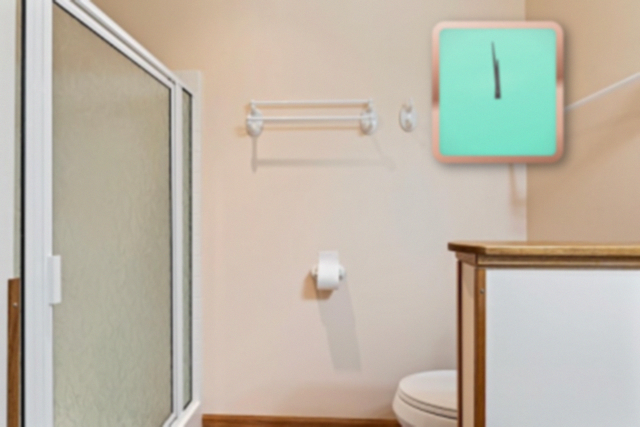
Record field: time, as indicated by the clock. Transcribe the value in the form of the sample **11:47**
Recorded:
**11:59**
